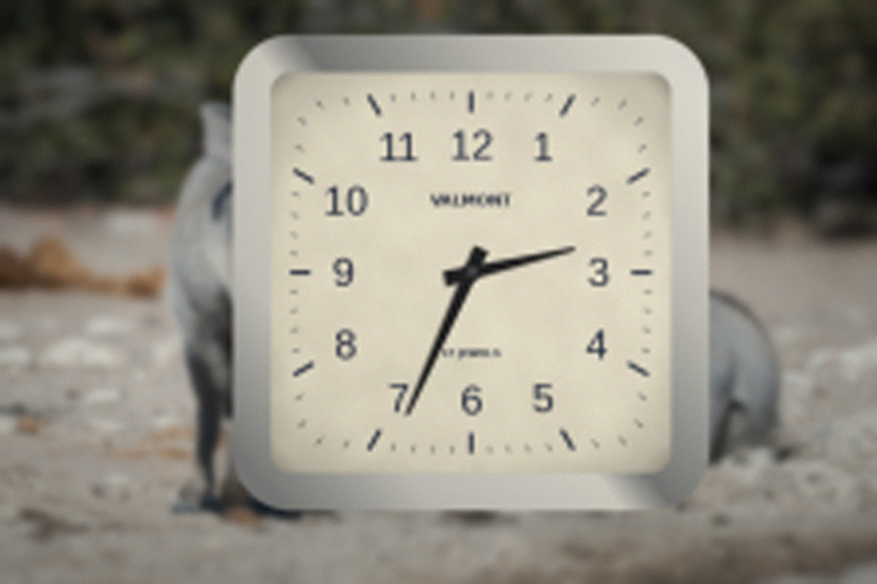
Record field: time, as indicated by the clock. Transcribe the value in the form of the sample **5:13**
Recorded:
**2:34**
